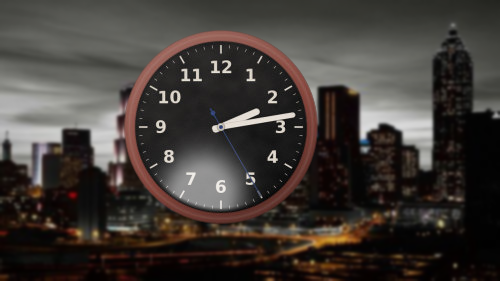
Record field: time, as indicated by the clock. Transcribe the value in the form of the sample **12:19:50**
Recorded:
**2:13:25**
